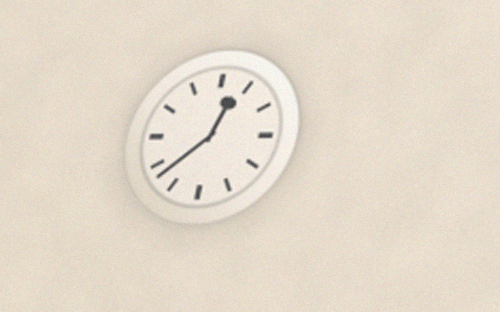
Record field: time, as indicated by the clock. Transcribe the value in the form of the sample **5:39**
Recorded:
**12:38**
